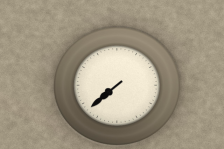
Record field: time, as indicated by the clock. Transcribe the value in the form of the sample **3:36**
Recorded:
**7:38**
